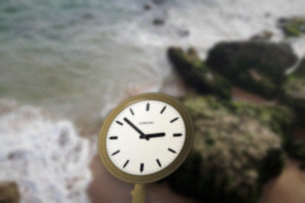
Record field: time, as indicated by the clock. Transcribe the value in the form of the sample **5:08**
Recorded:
**2:52**
